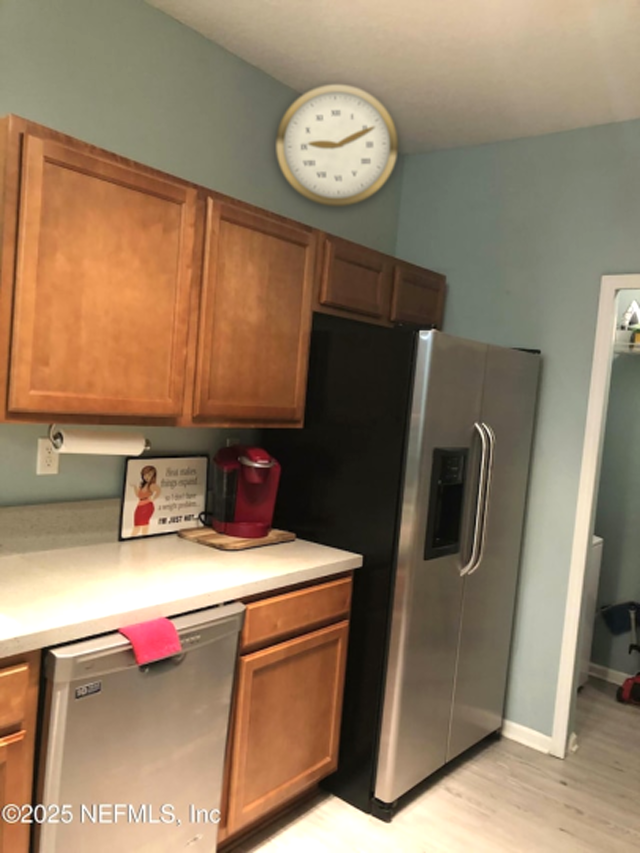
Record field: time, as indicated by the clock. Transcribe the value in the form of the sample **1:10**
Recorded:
**9:11**
